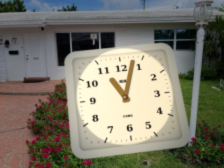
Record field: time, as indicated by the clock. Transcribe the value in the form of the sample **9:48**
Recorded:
**11:03**
